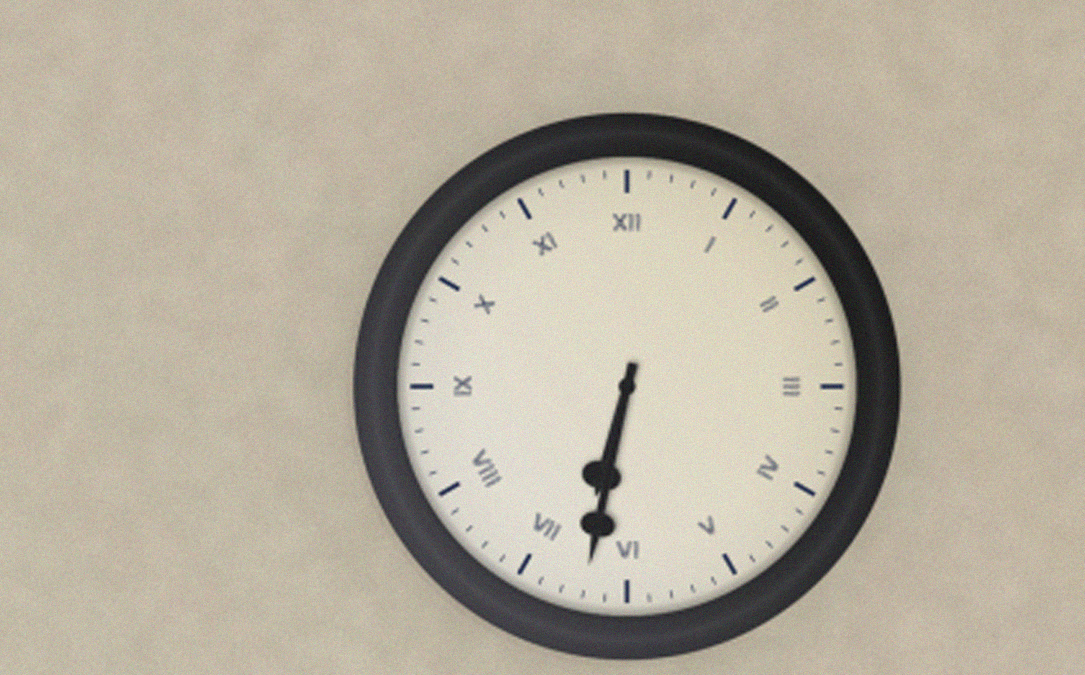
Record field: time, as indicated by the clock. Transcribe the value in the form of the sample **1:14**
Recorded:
**6:32**
